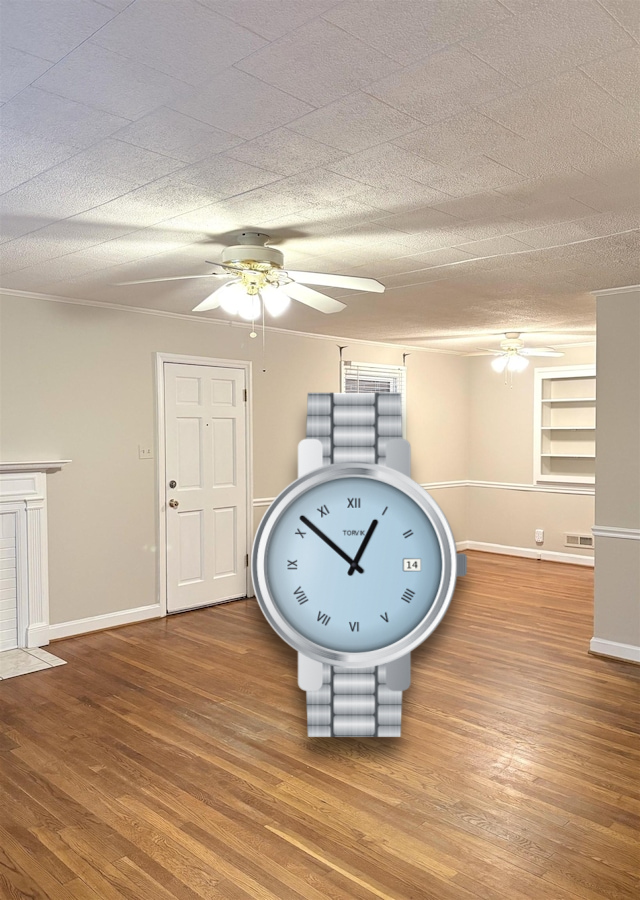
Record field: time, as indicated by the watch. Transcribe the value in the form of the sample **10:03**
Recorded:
**12:52**
